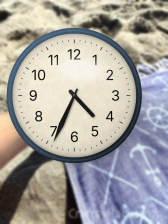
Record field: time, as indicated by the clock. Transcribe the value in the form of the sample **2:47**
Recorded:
**4:34**
